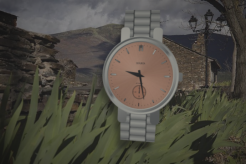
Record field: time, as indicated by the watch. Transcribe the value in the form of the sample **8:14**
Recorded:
**9:28**
